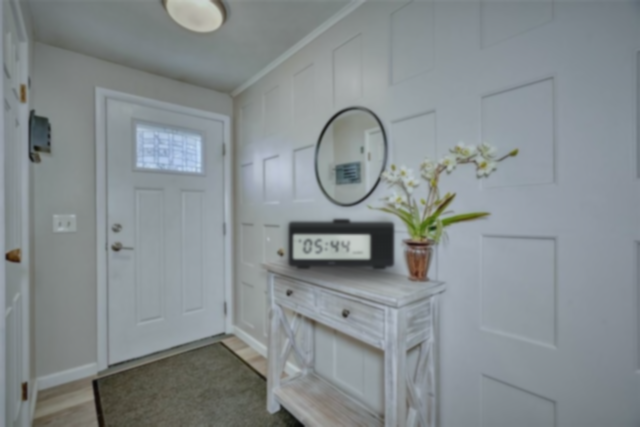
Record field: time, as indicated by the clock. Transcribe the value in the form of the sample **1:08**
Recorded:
**5:44**
